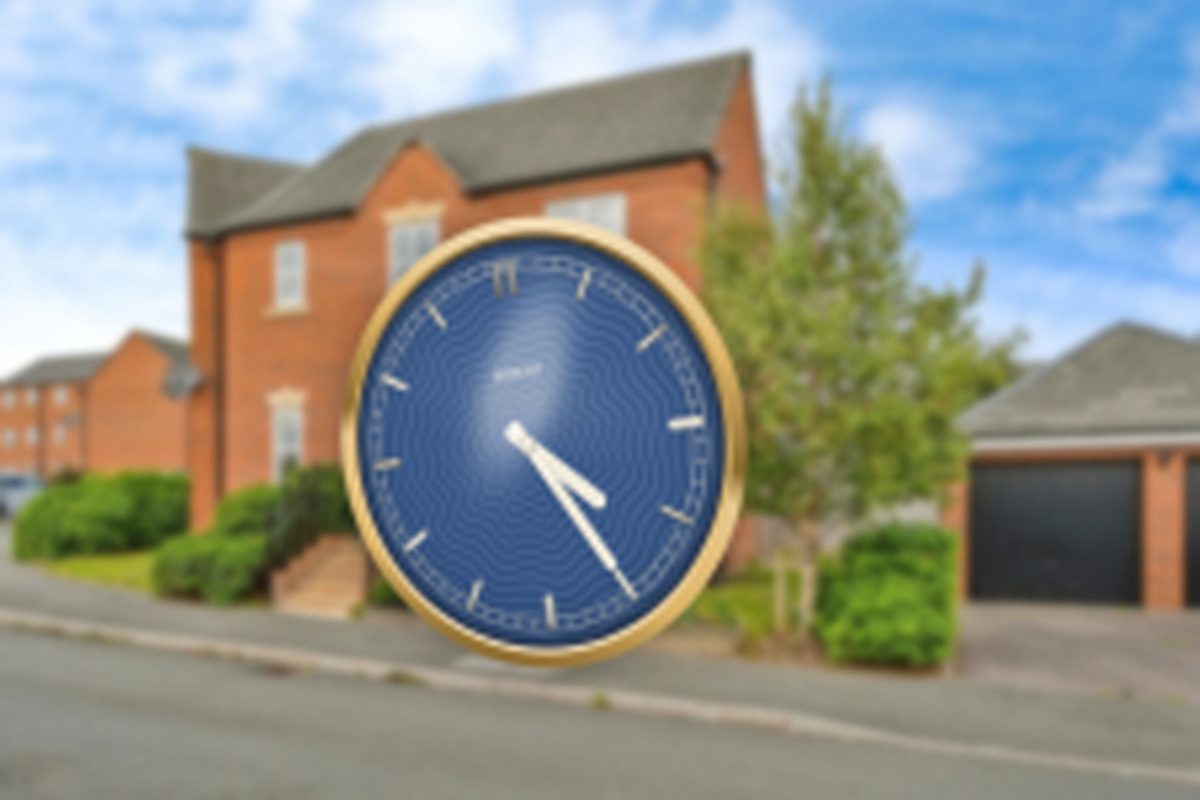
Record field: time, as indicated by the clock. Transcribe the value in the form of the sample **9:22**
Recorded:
**4:25**
